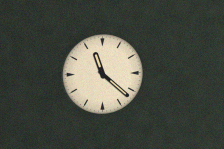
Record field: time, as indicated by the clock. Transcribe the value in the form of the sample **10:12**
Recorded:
**11:22**
